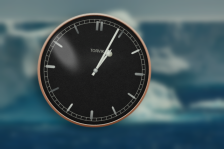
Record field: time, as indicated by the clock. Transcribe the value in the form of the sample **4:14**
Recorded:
**1:04**
